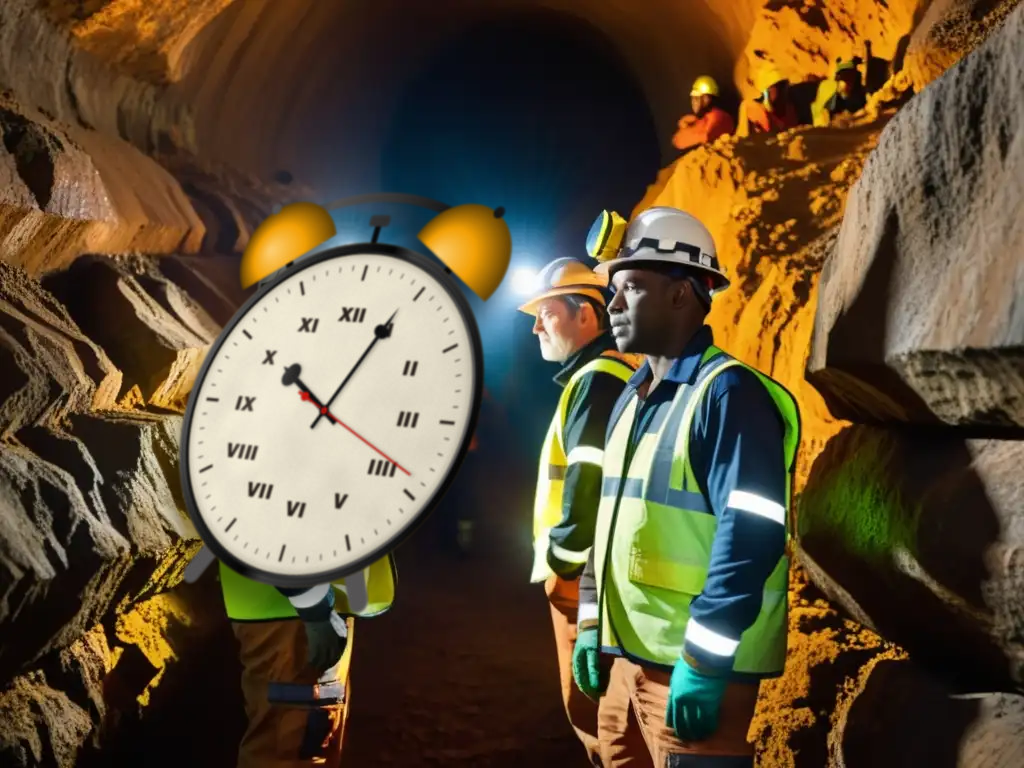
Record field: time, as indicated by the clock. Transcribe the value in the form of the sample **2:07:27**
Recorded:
**10:04:19**
